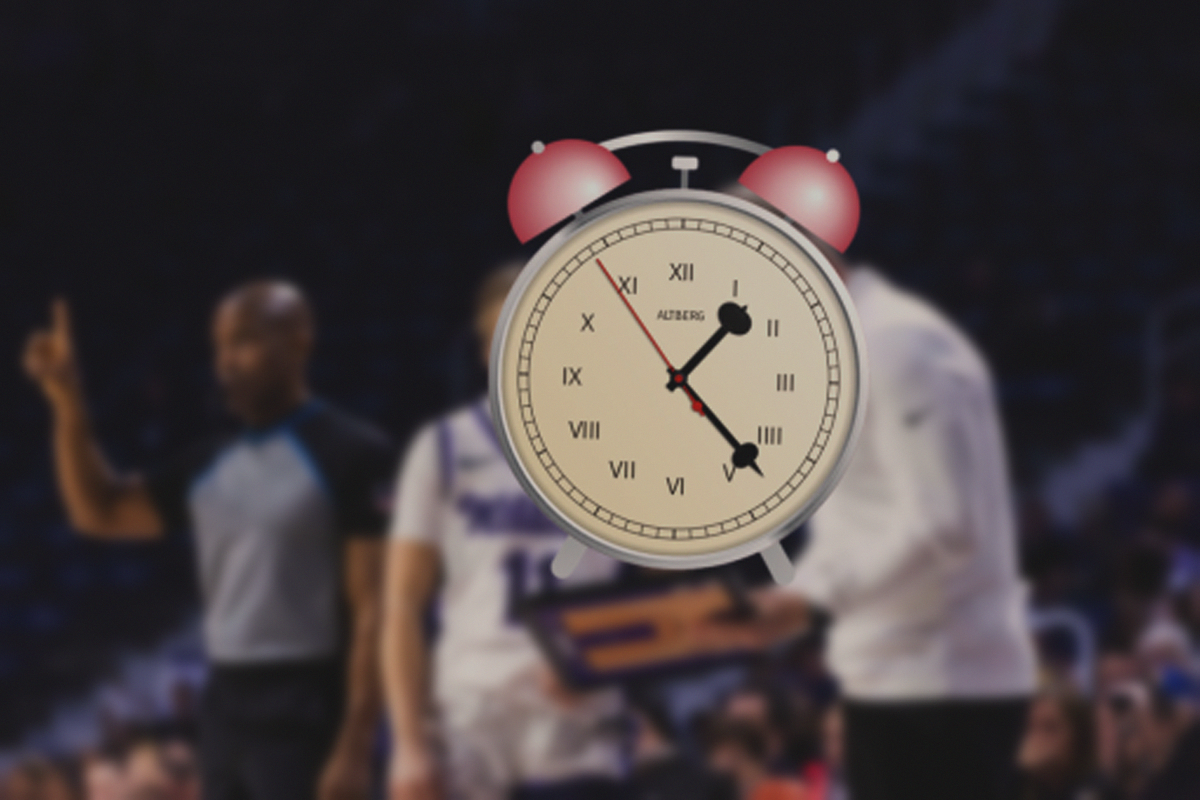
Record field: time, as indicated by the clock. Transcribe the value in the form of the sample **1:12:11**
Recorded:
**1:22:54**
